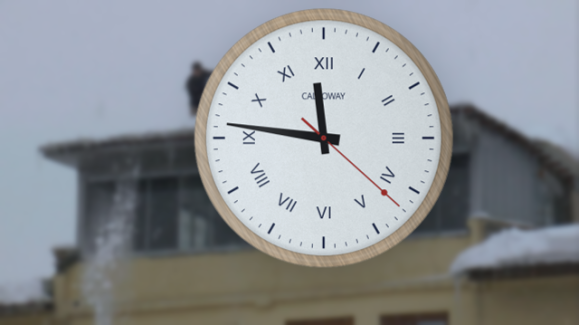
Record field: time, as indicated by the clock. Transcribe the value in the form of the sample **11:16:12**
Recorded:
**11:46:22**
